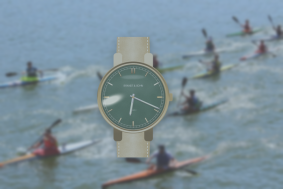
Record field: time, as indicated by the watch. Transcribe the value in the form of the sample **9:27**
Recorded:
**6:19**
